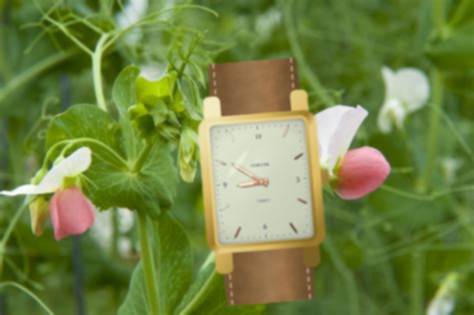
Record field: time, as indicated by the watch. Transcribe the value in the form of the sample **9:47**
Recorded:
**8:51**
